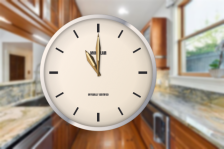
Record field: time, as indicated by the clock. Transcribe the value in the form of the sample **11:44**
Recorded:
**11:00**
